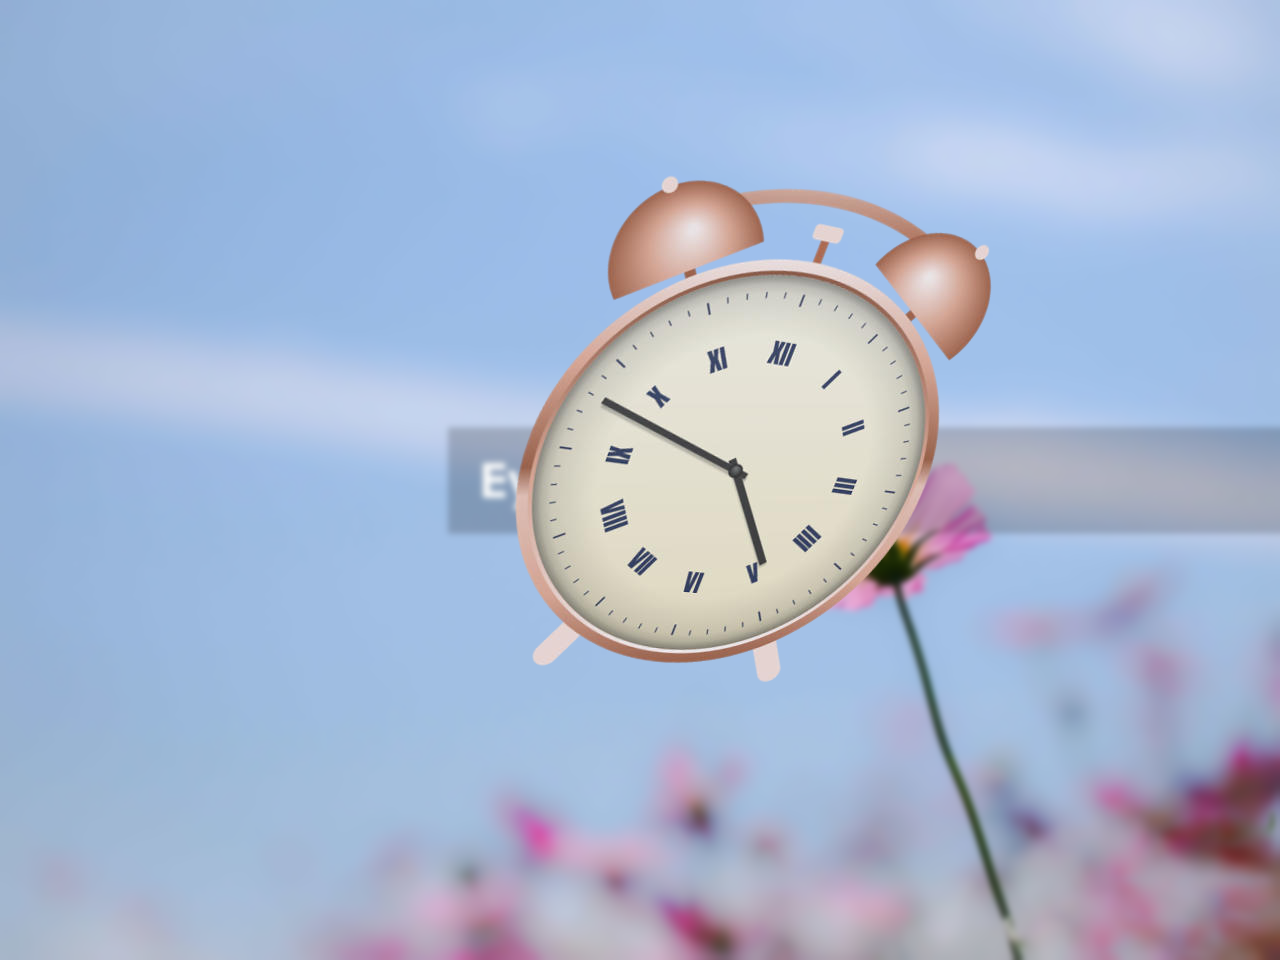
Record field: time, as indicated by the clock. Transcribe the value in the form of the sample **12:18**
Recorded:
**4:48**
